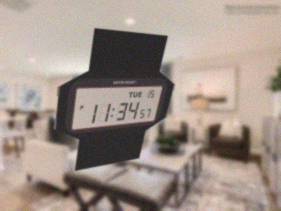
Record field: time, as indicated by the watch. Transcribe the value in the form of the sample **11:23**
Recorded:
**11:34**
